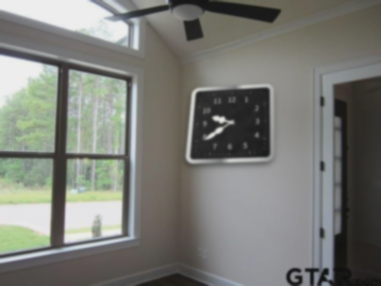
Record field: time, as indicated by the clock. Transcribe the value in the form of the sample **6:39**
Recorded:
**9:39**
